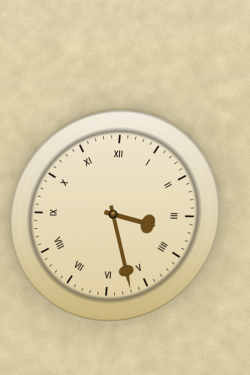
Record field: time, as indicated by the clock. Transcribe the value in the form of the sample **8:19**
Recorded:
**3:27**
